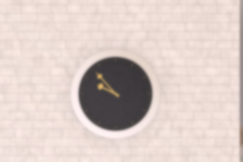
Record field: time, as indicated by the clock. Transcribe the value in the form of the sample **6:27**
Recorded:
**9:53**
